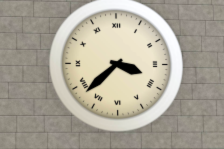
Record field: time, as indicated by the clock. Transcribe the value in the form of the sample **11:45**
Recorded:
**3:38**
